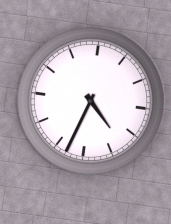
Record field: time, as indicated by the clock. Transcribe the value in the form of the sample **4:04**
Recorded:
**4:33**
